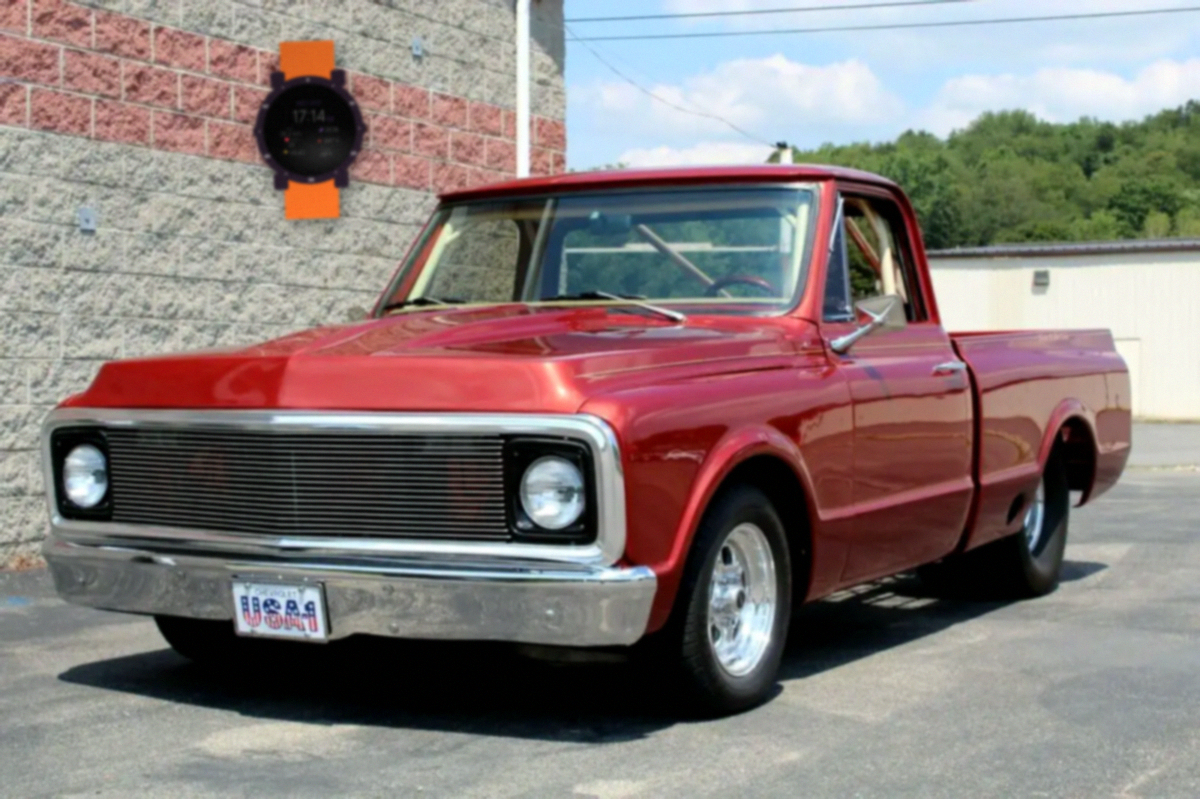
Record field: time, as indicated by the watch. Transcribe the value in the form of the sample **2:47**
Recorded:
**17:14**
